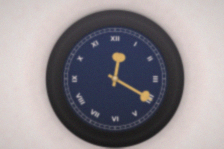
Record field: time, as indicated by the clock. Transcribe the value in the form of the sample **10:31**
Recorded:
**12:20**
